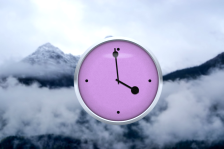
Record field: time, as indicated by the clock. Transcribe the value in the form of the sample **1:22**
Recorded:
**3:59**
